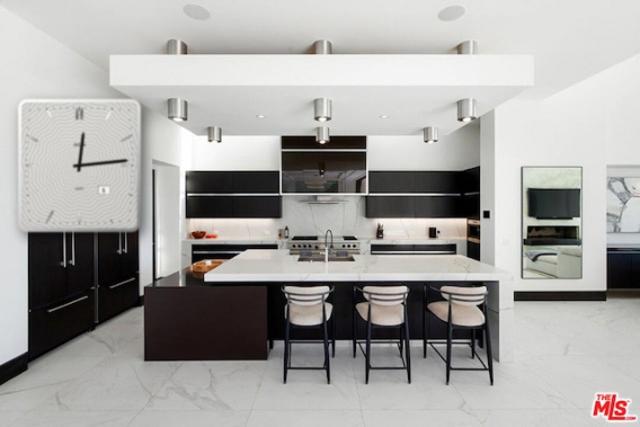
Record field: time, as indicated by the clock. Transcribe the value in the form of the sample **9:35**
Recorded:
**12:14**
